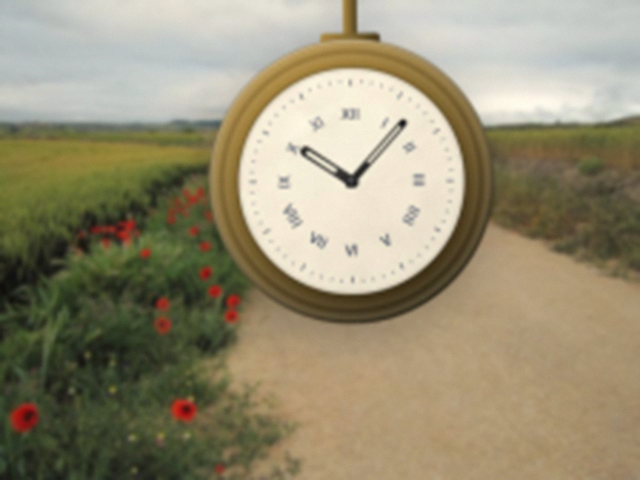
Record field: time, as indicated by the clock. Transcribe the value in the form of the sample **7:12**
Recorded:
**10:07**
